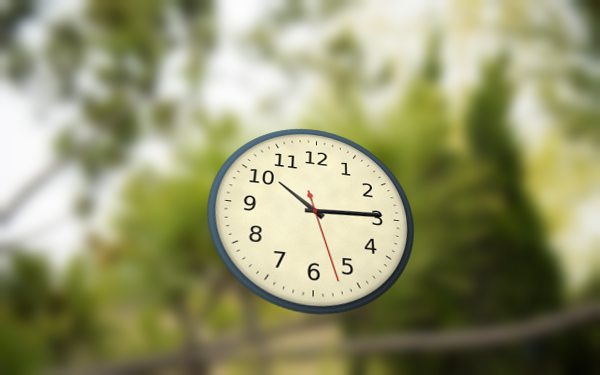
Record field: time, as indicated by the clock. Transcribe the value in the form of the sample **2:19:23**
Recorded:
**10:14:27**
